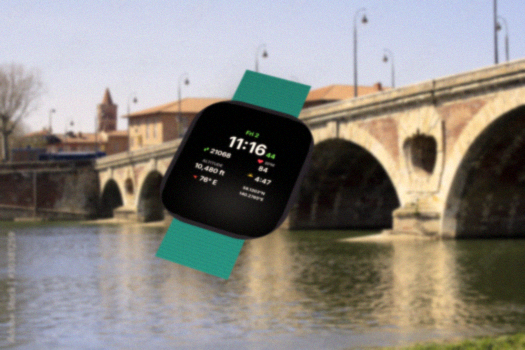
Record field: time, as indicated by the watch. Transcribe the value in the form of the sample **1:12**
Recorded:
**11:16**
